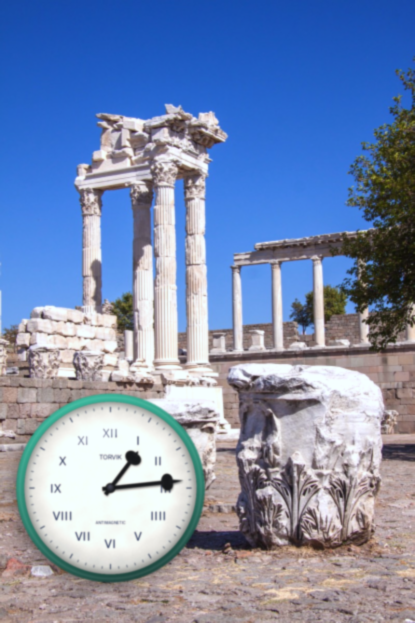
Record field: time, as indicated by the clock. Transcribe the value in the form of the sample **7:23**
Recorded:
**1:14**
